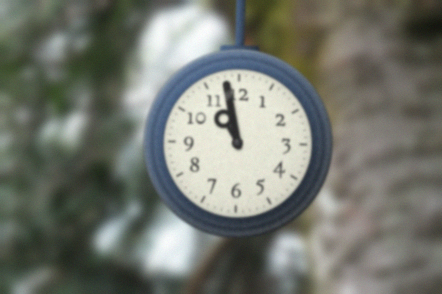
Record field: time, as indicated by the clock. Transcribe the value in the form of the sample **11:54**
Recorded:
**10:58**
